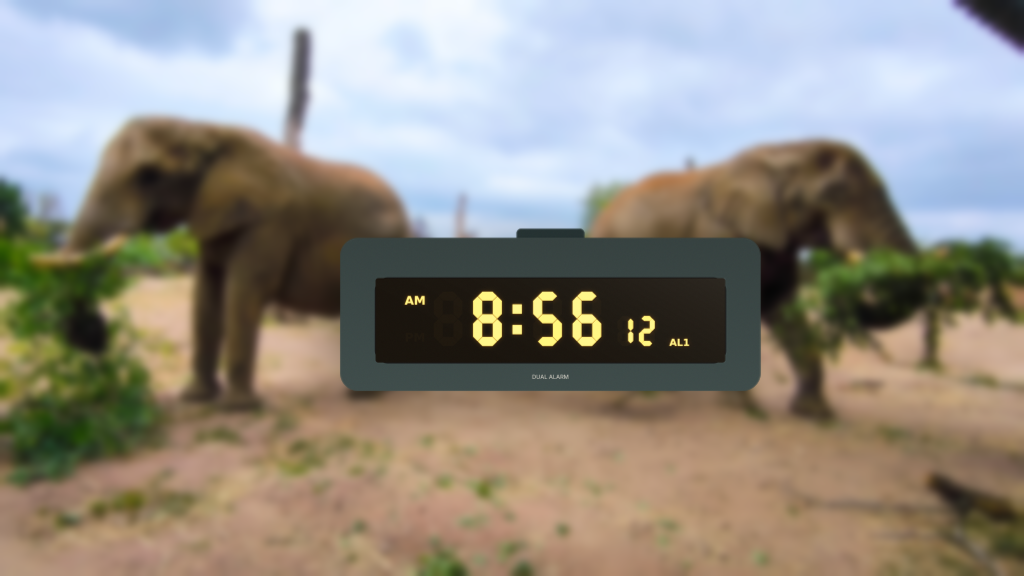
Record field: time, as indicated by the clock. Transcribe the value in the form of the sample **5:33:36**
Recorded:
**8:56:12**
